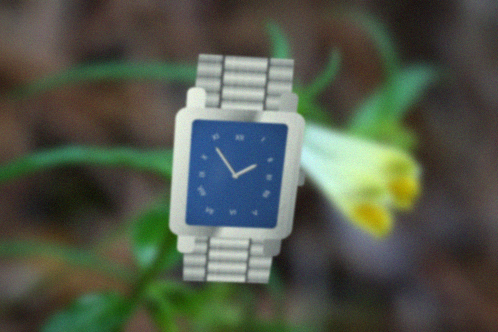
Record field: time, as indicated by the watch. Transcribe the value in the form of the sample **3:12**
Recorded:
**1:54**
